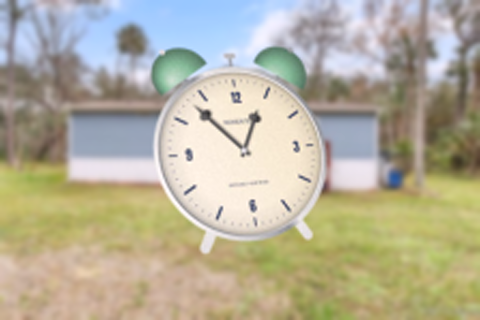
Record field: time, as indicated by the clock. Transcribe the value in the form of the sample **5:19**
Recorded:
**12:53**
